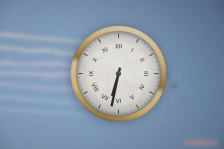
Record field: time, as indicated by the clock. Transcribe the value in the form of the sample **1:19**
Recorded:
**6:32**
